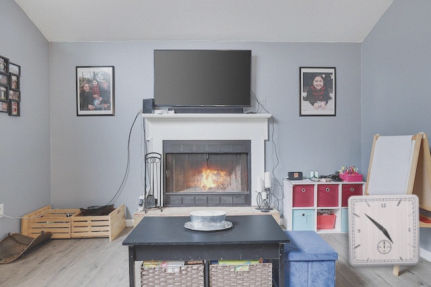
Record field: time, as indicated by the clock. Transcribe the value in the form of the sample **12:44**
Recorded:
**4:52**
